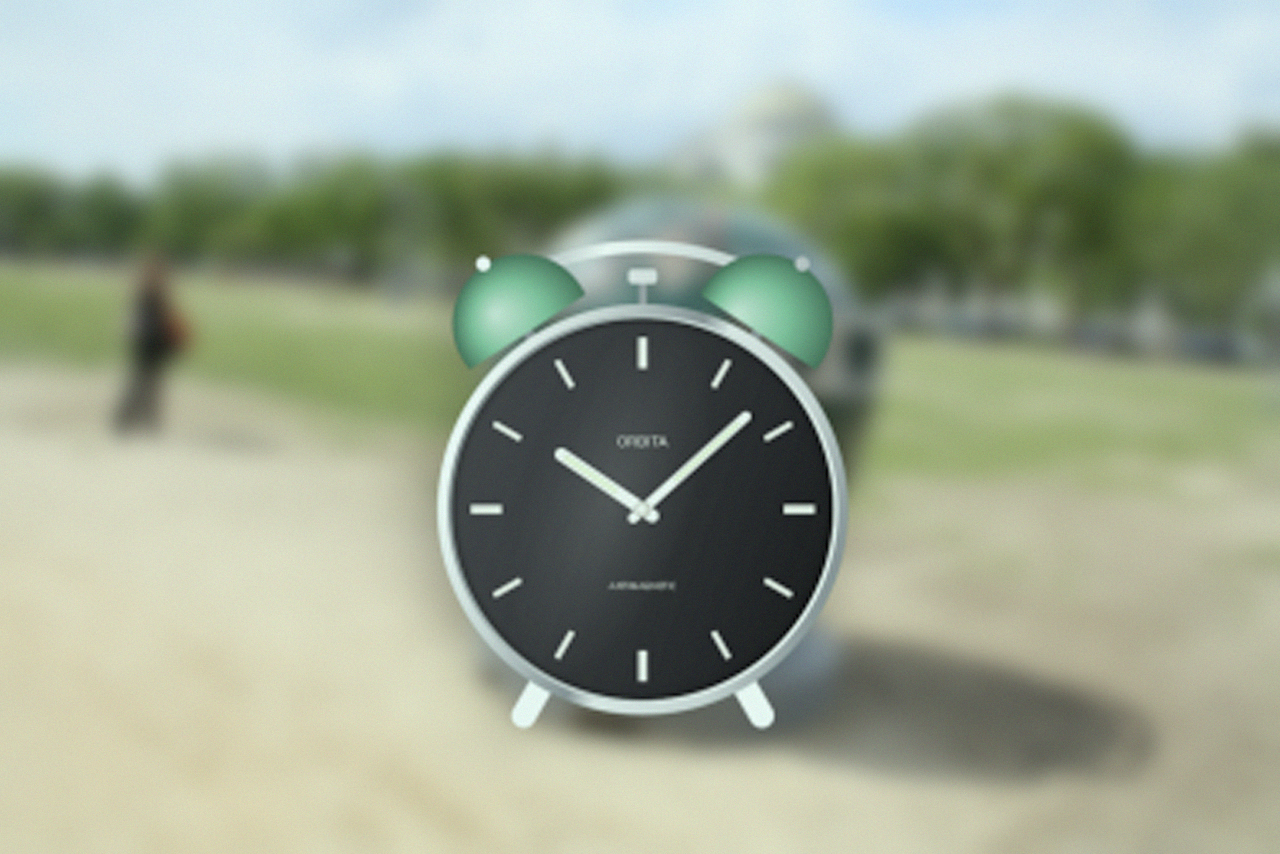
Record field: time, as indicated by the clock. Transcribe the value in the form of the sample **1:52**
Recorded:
**10:08**
